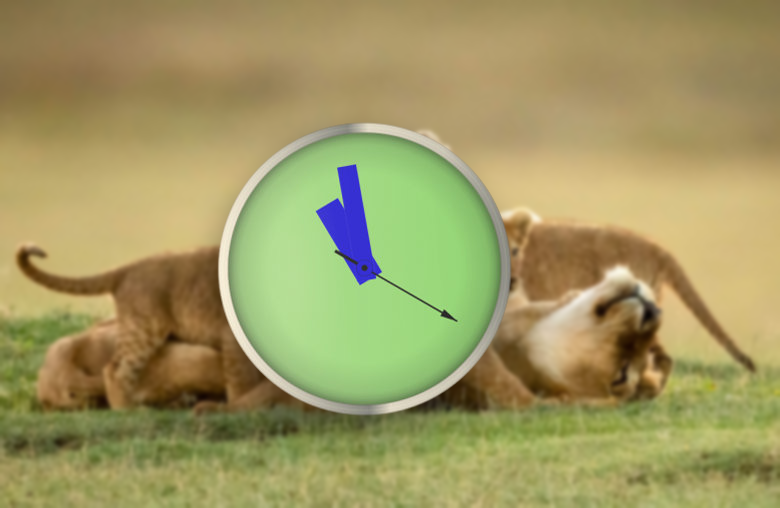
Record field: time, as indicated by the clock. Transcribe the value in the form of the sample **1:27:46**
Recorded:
**10:58:20**
